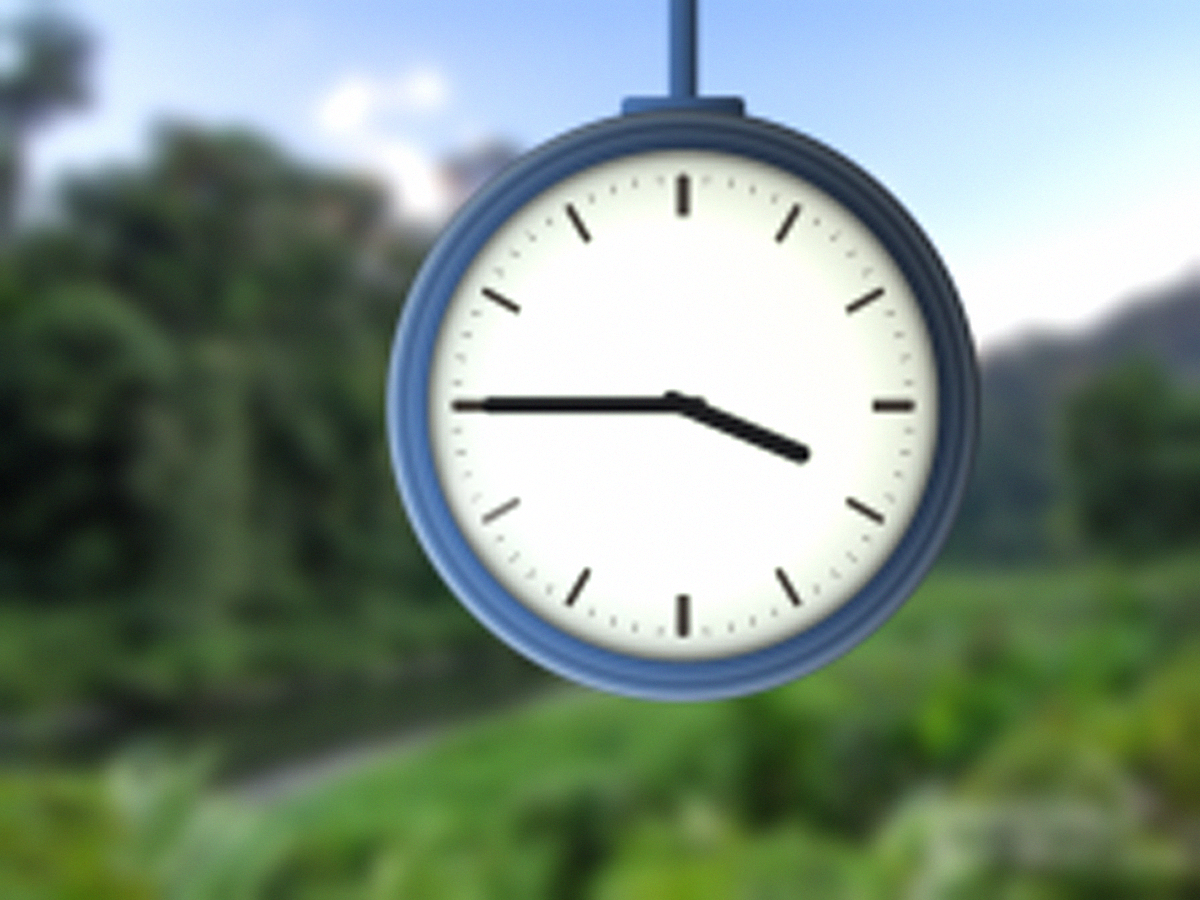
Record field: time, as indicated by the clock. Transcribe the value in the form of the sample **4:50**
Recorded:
**3:45**
